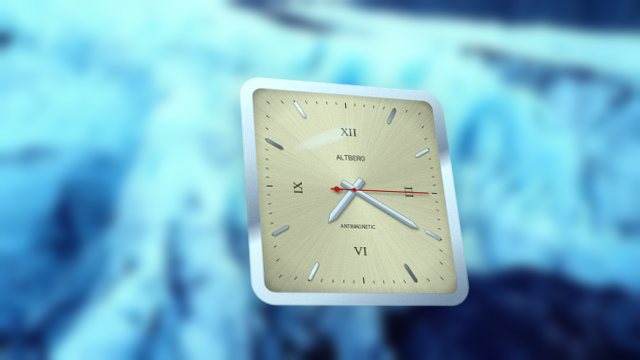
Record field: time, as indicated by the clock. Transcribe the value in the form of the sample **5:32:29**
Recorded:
**7:20:15**
